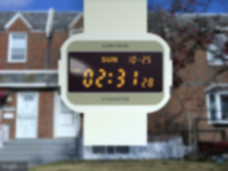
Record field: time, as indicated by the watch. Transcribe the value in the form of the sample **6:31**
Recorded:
**2:31**
